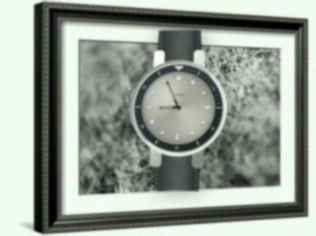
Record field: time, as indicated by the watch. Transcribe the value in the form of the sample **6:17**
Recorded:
**8:56**
